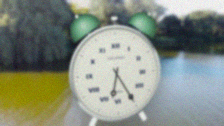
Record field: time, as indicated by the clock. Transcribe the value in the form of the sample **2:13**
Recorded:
**6:25**
